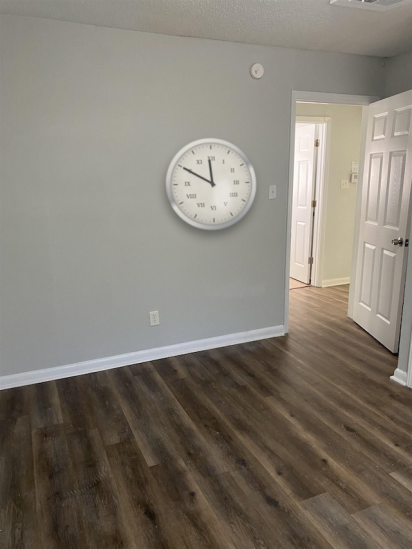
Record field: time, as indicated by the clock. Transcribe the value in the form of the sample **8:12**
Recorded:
**11:50**
